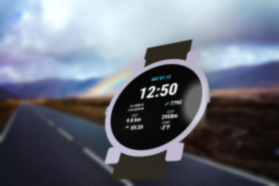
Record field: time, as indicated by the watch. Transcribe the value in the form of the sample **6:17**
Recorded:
**12:50**
